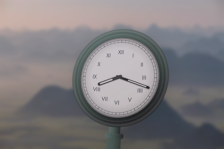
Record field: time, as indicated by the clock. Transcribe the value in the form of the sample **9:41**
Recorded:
**8:18**
